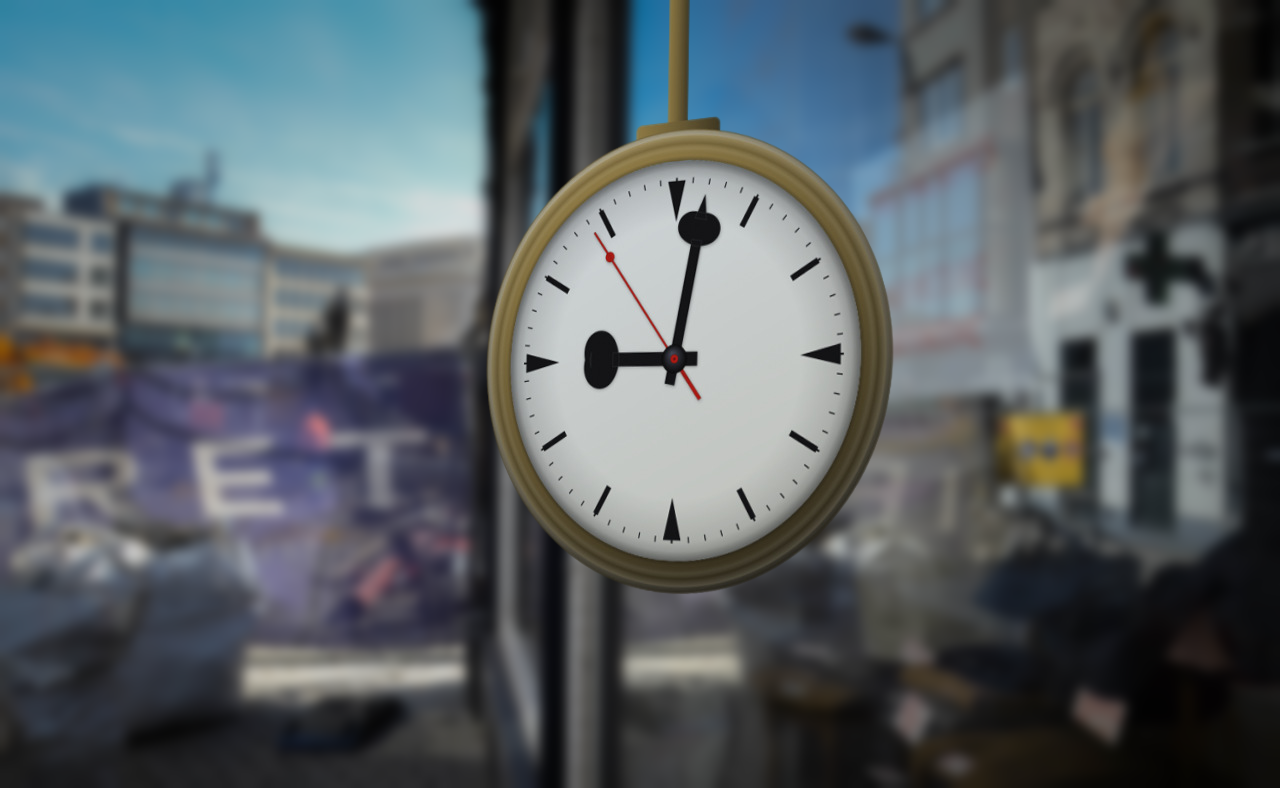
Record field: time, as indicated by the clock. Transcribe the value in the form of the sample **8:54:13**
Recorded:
**9:01:54**
